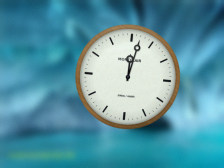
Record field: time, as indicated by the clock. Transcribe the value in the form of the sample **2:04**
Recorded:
**12:02**
